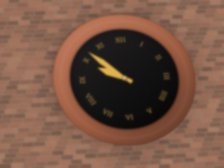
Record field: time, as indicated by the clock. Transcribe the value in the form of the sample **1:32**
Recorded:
**9:52**
